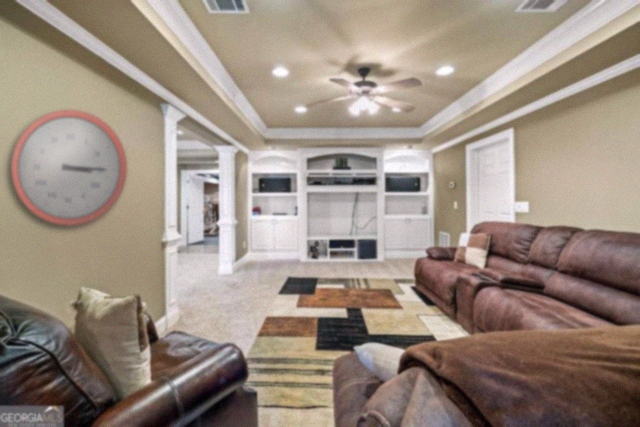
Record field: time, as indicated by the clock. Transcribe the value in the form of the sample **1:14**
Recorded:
**3:15**
